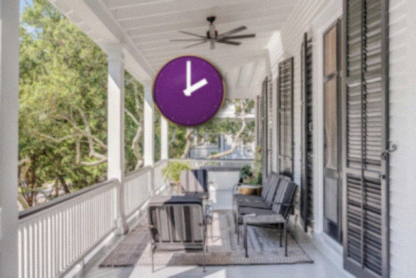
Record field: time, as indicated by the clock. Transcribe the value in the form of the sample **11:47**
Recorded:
**2:00**
